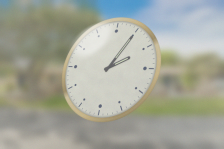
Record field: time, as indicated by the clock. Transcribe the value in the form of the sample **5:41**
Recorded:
**2:05**
